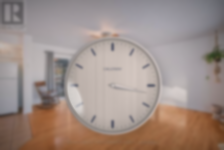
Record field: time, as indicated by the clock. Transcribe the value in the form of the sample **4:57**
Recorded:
**3:17**
